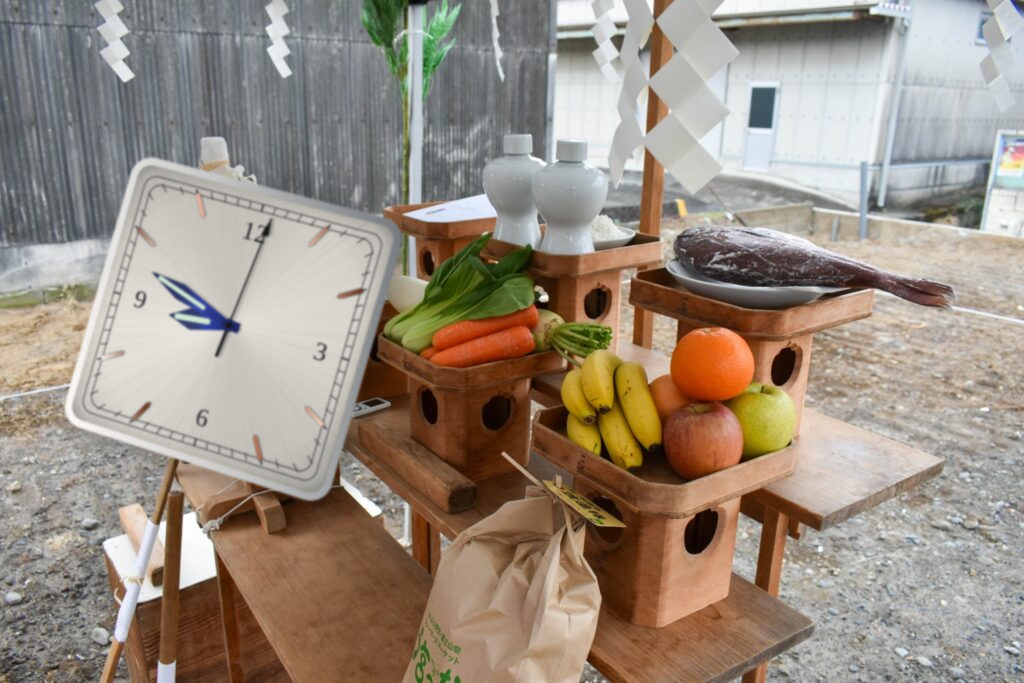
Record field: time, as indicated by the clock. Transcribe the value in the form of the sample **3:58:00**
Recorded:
**8:48:01**
